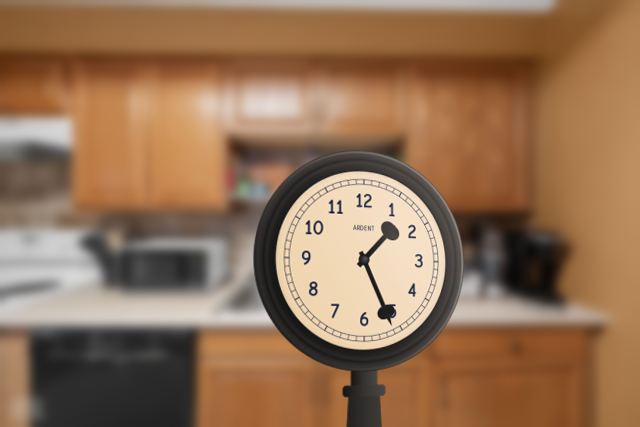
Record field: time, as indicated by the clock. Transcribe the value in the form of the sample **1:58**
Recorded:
**1:26**
